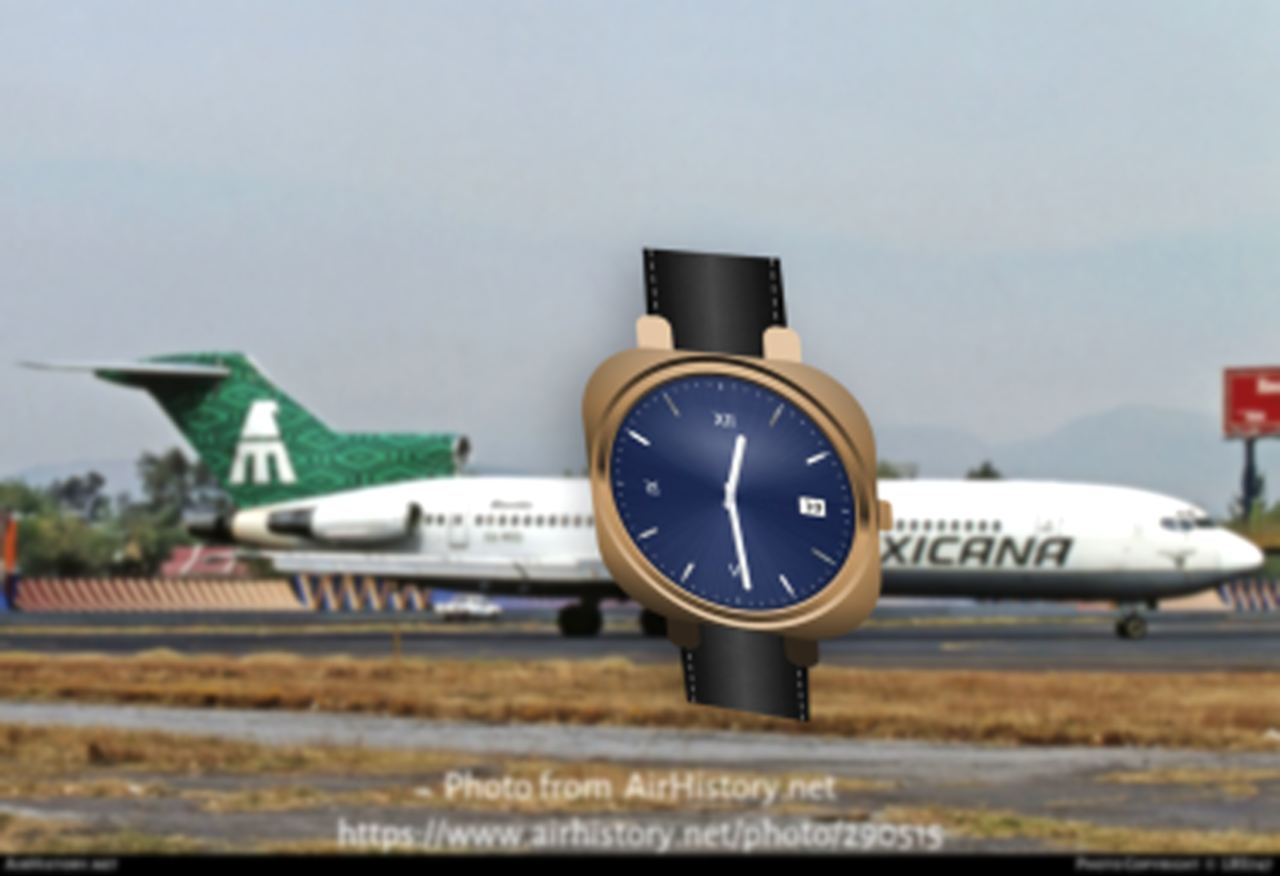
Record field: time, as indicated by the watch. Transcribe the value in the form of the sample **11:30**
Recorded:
**12:29**
